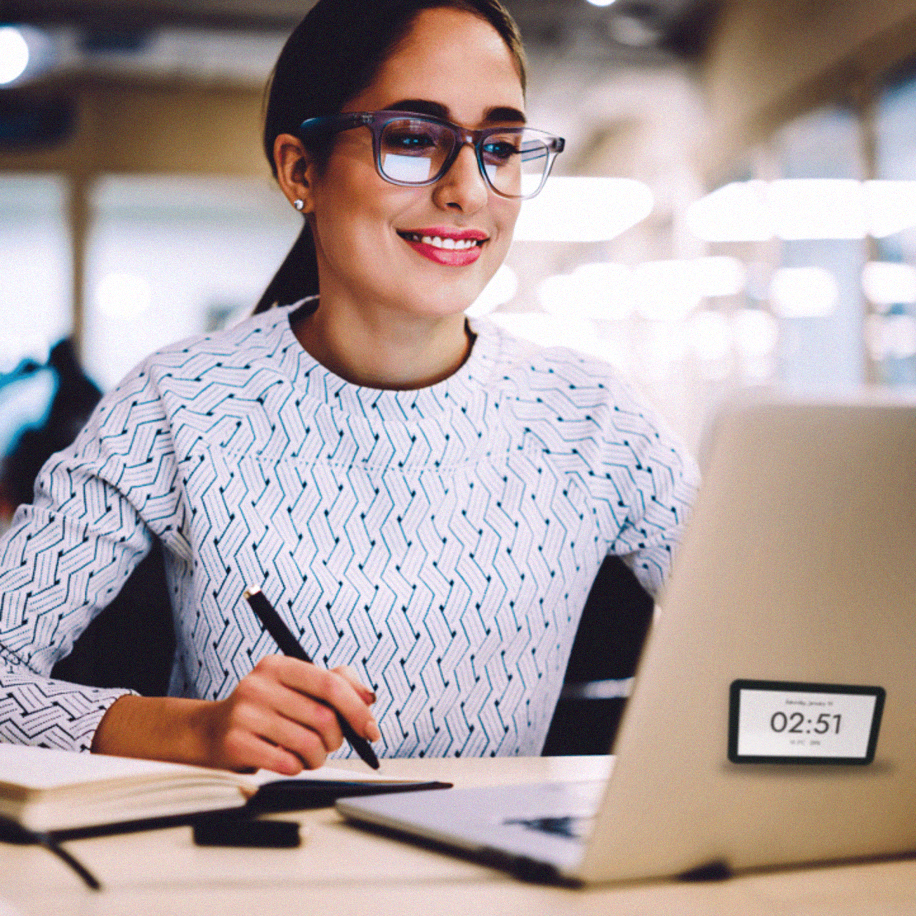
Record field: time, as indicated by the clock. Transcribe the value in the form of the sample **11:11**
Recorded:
**2:51**
